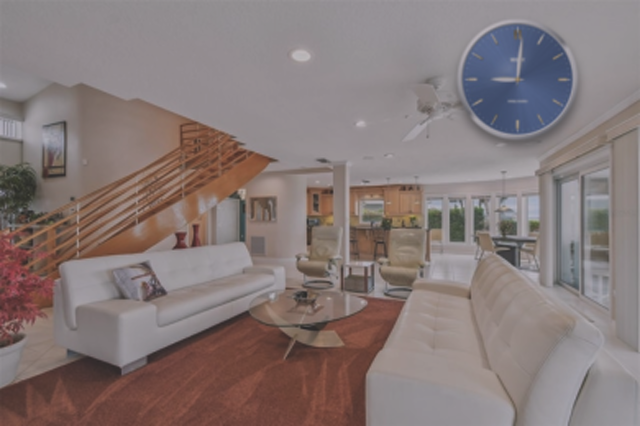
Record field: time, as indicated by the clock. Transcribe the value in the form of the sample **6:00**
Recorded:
**9:01**
